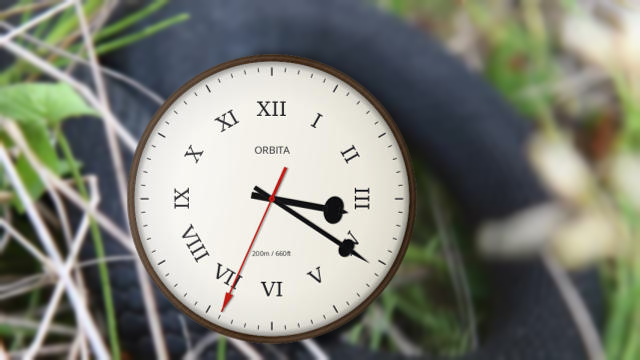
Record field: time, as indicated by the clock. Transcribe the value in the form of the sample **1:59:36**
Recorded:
**3:20:34**
